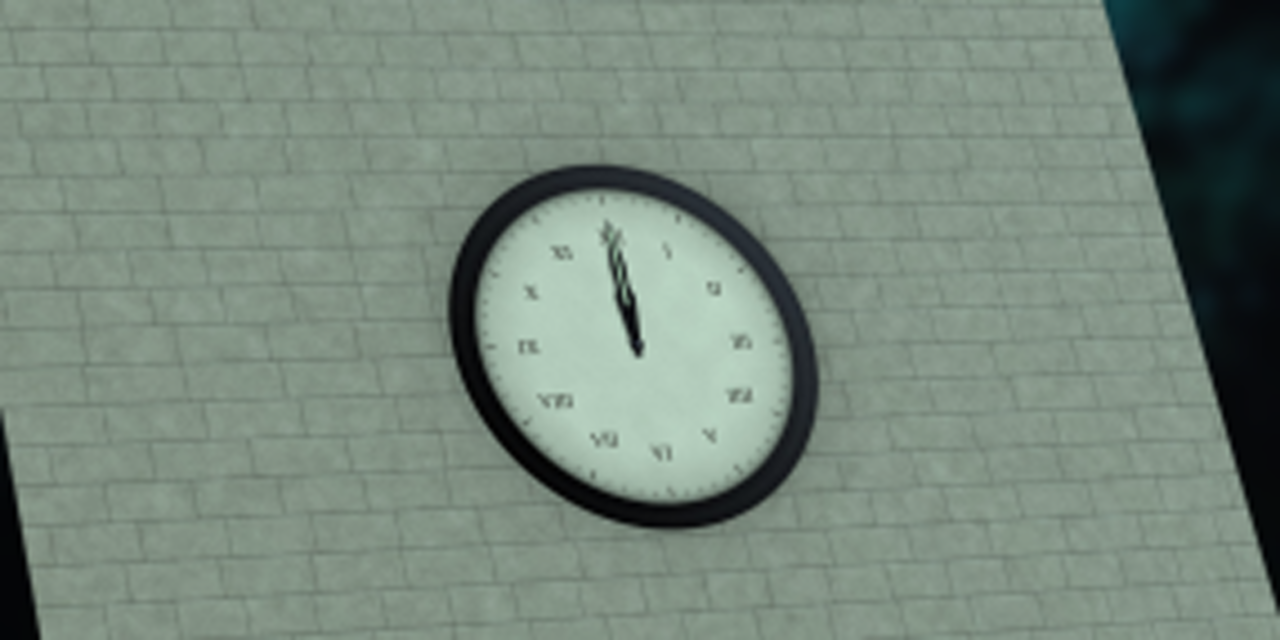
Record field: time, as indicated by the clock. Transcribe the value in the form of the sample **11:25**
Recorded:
**12:00**
